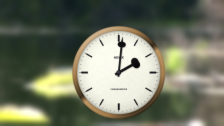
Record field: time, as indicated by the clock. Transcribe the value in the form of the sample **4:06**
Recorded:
**2:01**
